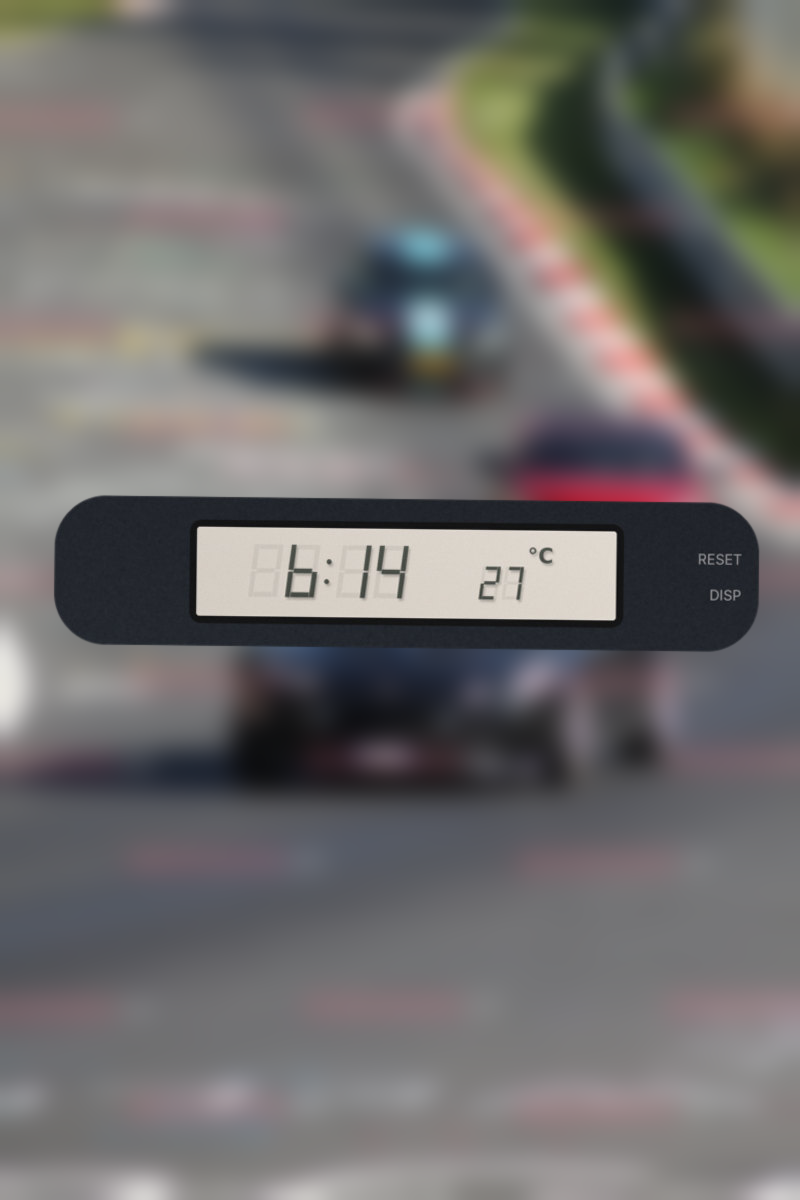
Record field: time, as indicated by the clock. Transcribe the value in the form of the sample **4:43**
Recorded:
**6:14**
